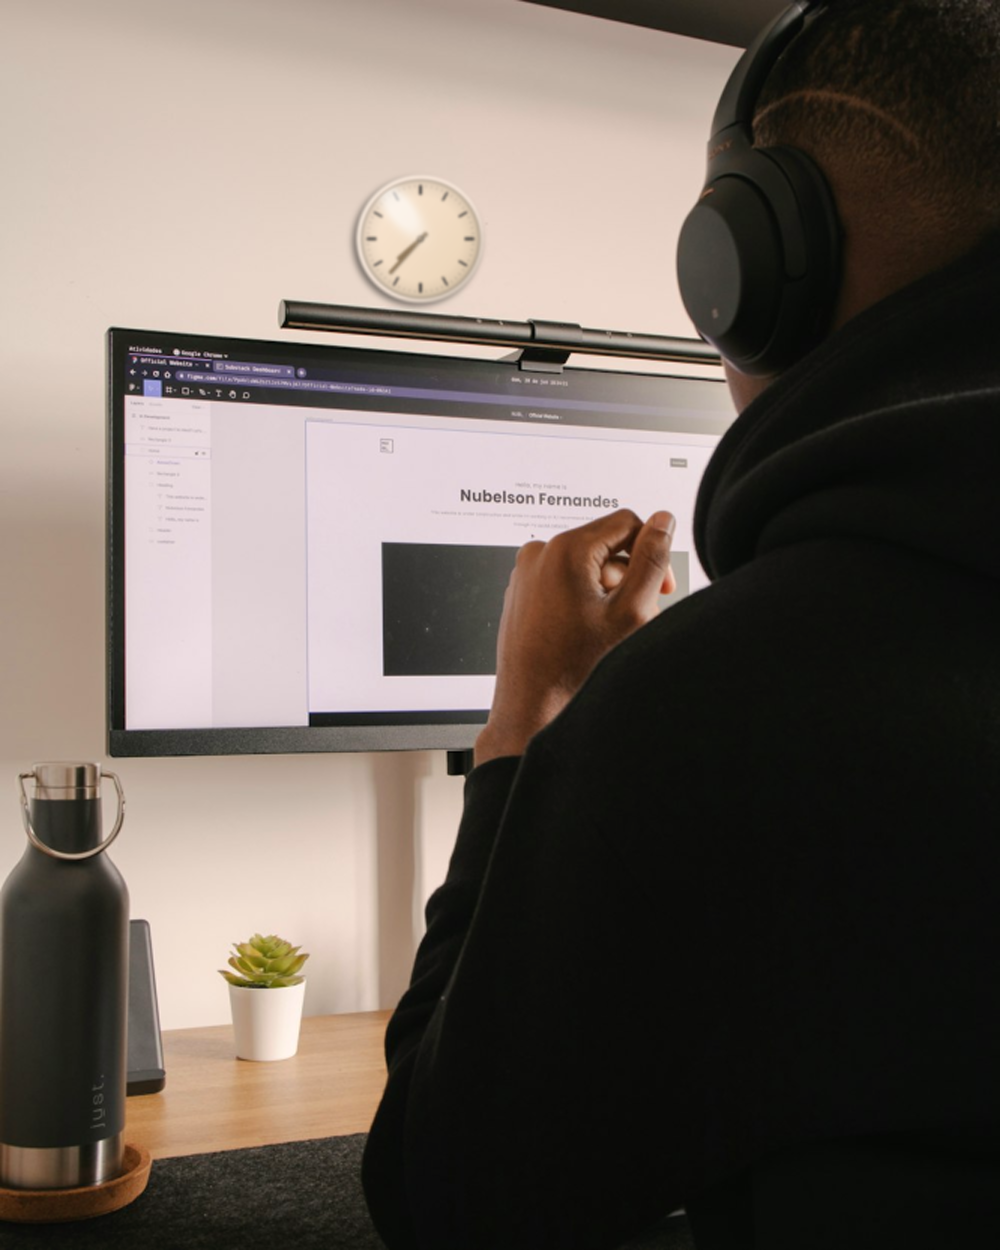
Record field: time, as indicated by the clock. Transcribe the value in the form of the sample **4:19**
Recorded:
**7:37**
